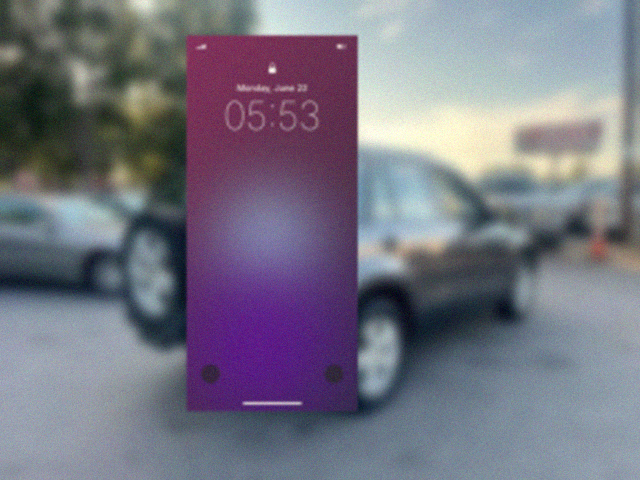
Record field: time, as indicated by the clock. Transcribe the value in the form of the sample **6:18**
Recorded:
**5:53**
